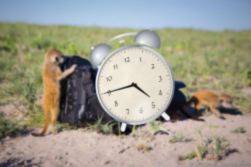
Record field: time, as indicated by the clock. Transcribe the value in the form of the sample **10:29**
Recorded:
**4:45**
